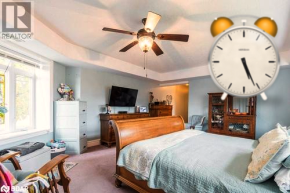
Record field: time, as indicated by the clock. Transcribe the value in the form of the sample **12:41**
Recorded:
**5:26**
